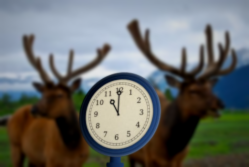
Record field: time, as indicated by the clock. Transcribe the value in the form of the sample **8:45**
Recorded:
**11:00**
